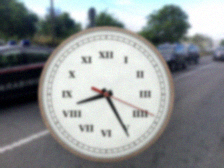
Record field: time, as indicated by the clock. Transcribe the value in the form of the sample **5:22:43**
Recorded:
**8:25:19**
